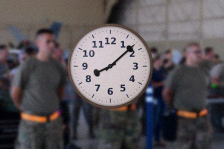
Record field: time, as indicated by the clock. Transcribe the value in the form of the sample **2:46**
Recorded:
**8:08**
